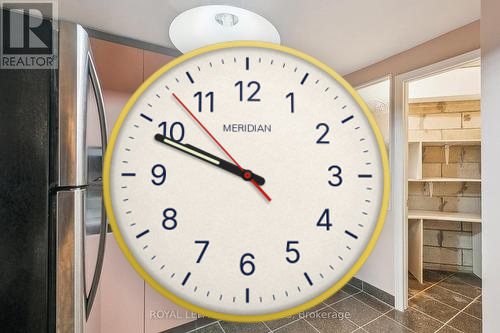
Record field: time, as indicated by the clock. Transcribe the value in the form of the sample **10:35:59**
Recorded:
**9:48:53**
